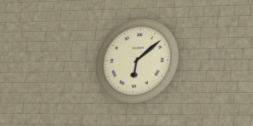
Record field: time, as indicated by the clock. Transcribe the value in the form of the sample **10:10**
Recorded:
**6:08**
